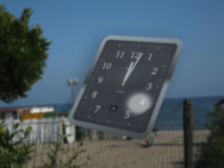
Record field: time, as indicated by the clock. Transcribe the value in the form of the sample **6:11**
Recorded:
**12:02**
